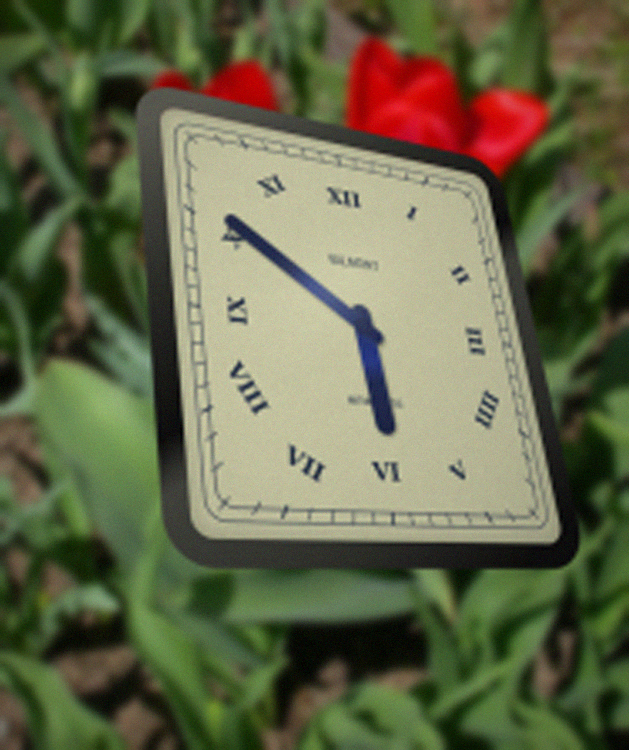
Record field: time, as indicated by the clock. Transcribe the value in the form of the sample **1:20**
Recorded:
**5:51**
